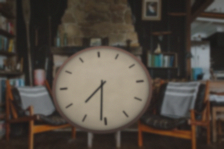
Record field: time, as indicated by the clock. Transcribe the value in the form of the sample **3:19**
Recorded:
**7:31**
